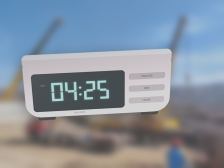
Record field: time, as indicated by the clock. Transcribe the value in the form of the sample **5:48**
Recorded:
**4:25**
